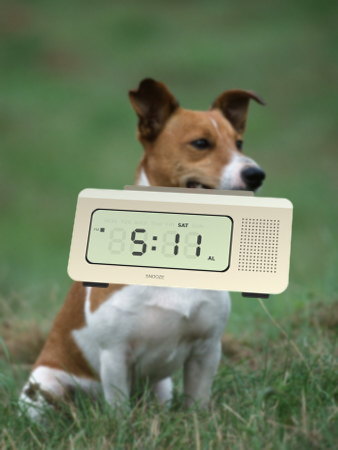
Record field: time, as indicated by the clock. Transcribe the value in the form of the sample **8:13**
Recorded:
**5:11**
